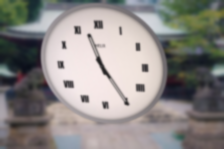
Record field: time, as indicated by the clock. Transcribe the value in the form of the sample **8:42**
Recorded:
**11:25**
